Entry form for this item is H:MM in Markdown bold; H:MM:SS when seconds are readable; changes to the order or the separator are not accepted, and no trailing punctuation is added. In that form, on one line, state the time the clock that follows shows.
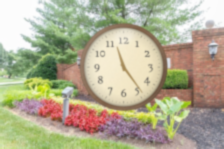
**11:24**
